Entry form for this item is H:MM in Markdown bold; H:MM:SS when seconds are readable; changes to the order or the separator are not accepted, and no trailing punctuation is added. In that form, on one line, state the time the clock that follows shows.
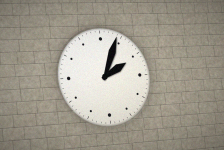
**2:04**
